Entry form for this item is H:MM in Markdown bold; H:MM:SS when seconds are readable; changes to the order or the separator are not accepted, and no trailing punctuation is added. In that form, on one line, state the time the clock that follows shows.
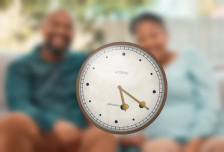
**5:20**
